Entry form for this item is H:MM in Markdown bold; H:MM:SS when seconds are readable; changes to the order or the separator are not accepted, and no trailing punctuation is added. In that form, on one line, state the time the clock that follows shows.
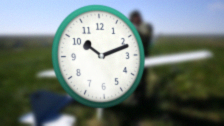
**10:12**
